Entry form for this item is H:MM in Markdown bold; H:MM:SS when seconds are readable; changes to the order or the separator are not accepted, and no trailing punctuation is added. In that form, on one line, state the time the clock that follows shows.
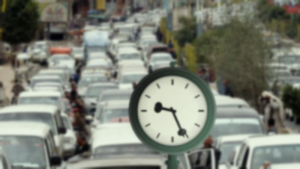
**9:26**
